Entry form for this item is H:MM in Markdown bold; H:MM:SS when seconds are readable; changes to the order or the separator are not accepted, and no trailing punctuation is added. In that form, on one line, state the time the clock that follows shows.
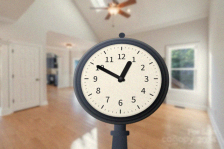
**12:50**
